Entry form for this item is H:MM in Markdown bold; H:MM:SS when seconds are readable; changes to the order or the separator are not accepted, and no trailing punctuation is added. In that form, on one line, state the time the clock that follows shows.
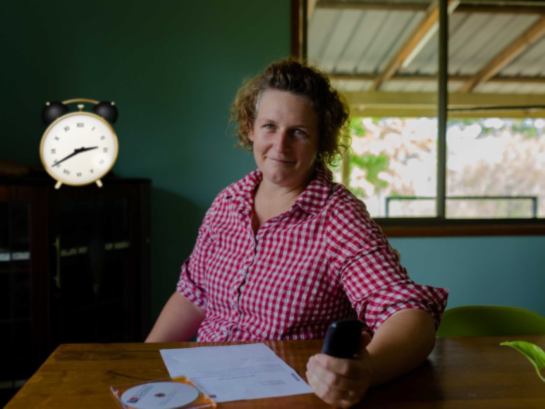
**2:40**
